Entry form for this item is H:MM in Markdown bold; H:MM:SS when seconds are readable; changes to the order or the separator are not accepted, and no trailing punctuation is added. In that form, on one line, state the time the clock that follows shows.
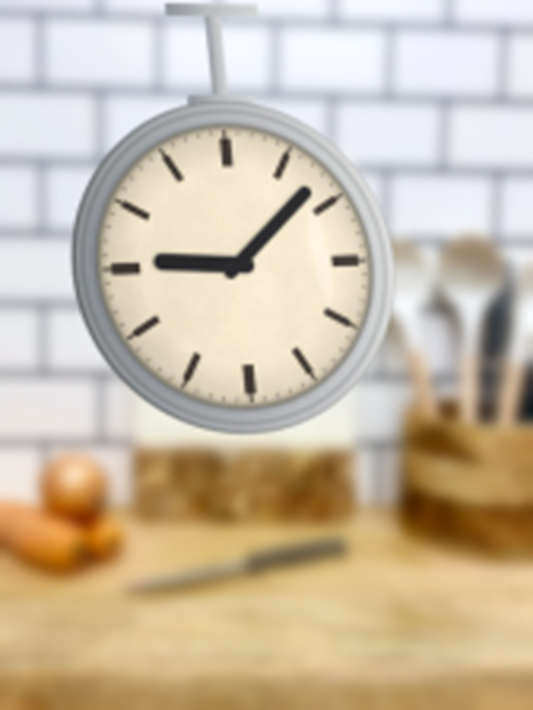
**9:08**
